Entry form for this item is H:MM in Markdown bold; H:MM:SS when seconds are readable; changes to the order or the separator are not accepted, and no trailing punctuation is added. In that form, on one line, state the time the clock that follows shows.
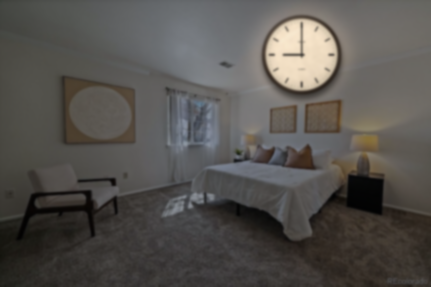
**9:00**
